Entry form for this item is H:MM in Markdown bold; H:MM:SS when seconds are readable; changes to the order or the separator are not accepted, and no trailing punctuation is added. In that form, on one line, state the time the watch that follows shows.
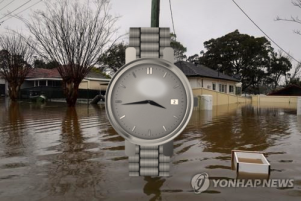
**3:44**
